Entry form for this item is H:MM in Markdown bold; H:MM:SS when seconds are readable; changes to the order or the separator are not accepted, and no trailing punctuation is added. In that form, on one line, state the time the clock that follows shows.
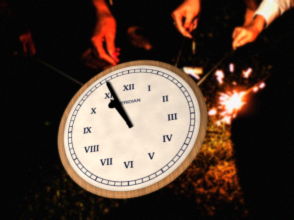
**10:56**
